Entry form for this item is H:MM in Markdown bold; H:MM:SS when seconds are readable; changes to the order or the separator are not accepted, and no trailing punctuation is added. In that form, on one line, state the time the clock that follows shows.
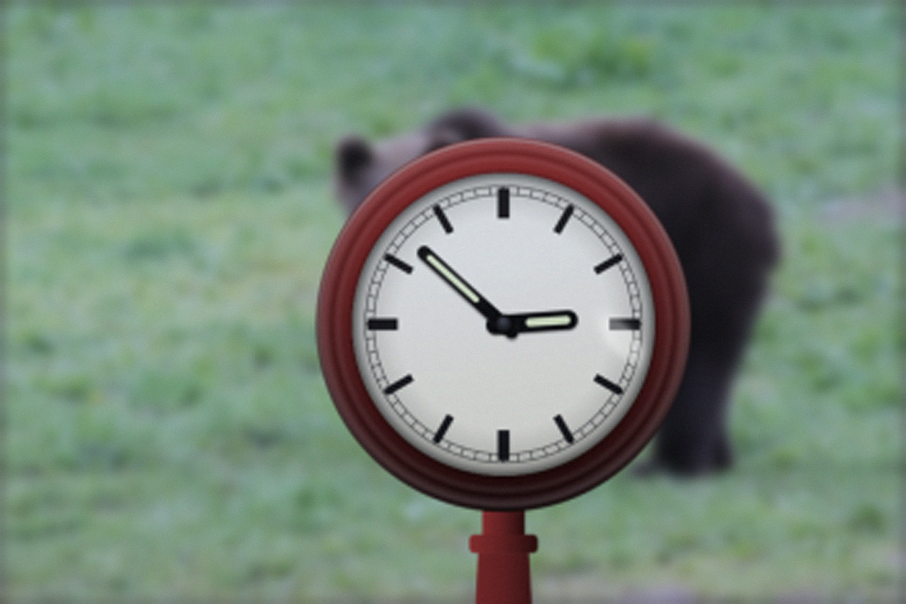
**2:52**
